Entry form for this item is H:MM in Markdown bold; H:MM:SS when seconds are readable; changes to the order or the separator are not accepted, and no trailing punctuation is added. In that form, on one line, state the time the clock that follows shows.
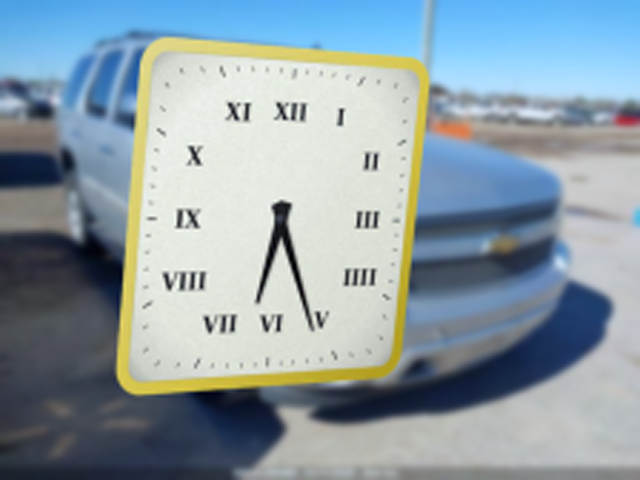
**6:26**
